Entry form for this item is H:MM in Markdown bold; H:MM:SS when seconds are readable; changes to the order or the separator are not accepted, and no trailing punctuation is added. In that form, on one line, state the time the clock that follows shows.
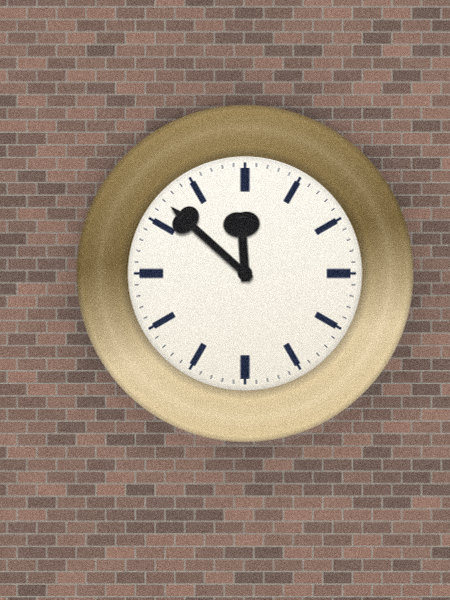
**11:52**
